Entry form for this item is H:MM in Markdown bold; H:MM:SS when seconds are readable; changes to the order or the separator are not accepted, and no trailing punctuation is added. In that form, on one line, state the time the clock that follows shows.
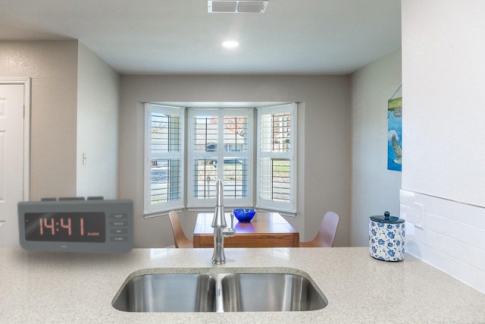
**14:41**
